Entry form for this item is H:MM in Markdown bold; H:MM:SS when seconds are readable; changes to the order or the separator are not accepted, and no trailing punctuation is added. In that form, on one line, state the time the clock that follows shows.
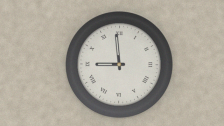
**8:59**
